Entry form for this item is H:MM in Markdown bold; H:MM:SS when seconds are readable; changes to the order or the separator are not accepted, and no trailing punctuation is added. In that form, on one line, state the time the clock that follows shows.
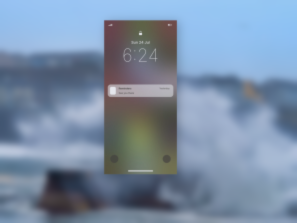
**6:24**
